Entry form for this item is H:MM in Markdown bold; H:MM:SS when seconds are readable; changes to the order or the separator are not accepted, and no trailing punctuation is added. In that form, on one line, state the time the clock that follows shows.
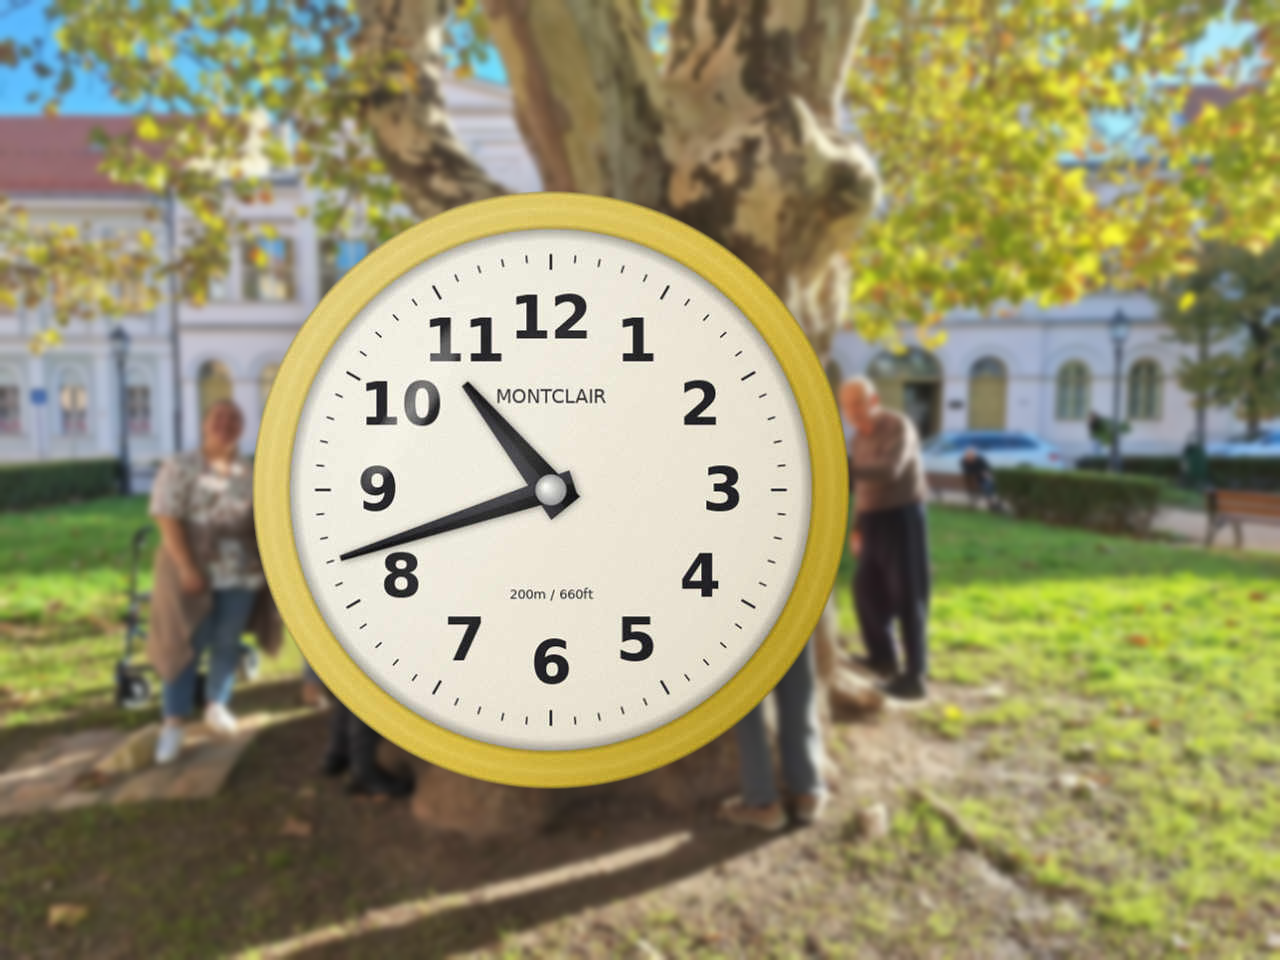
**10:42**
